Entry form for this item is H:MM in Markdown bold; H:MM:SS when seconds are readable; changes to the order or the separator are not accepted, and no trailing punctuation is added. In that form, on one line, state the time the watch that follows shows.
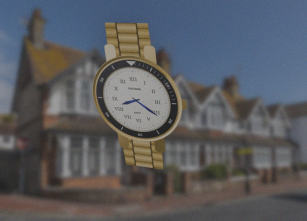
**8:21**
